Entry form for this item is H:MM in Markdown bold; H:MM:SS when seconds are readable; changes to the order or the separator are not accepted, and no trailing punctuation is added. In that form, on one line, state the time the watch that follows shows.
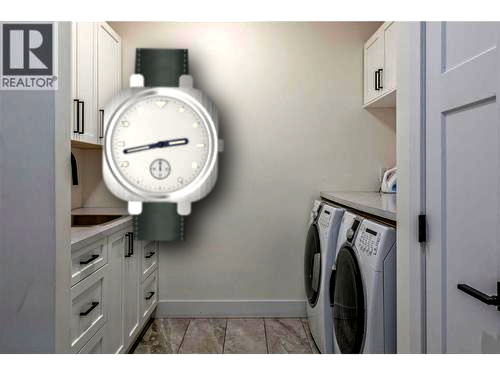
**2:43**
